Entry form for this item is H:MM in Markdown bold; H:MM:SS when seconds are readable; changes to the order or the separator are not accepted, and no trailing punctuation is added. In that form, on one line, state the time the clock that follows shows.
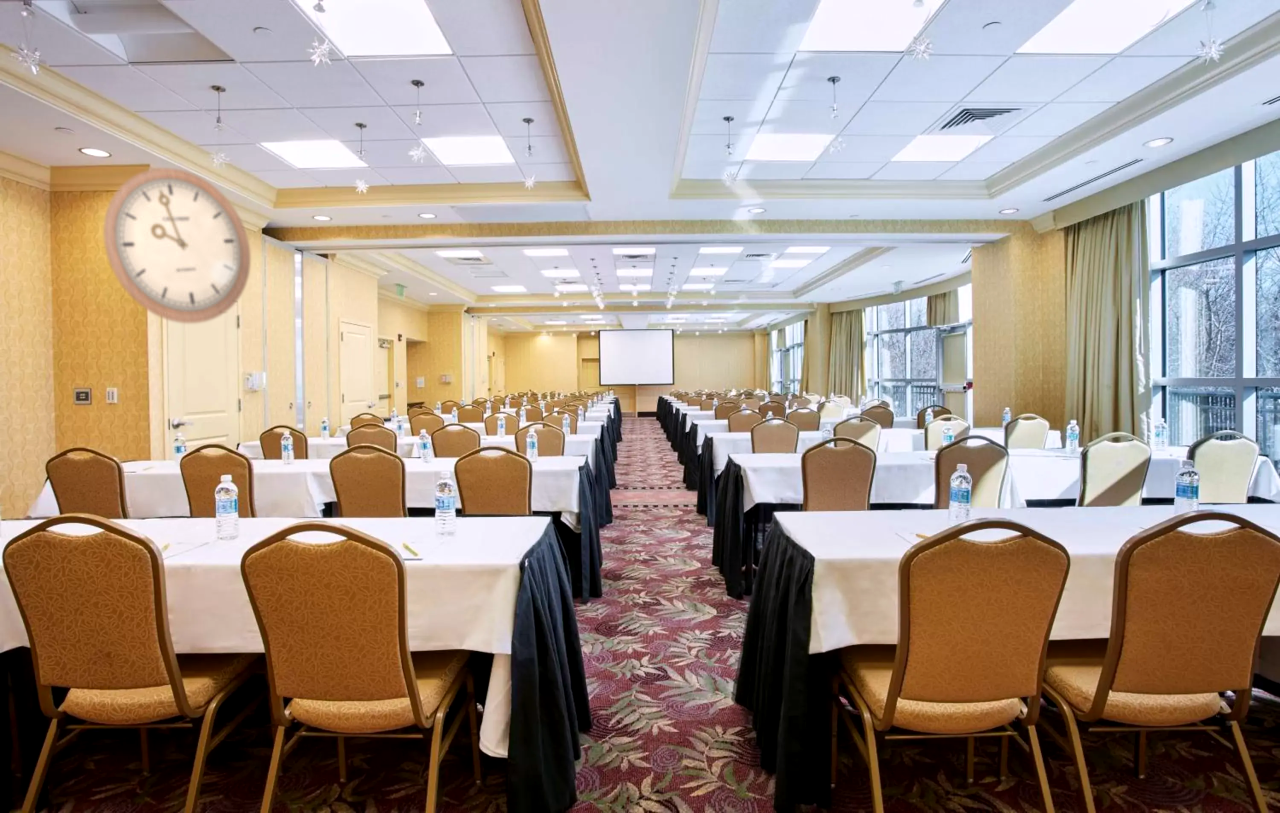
**9:58**
